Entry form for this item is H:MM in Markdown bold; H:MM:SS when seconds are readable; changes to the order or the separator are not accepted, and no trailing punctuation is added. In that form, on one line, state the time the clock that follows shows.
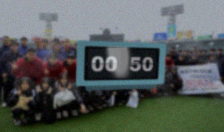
**0:50**
